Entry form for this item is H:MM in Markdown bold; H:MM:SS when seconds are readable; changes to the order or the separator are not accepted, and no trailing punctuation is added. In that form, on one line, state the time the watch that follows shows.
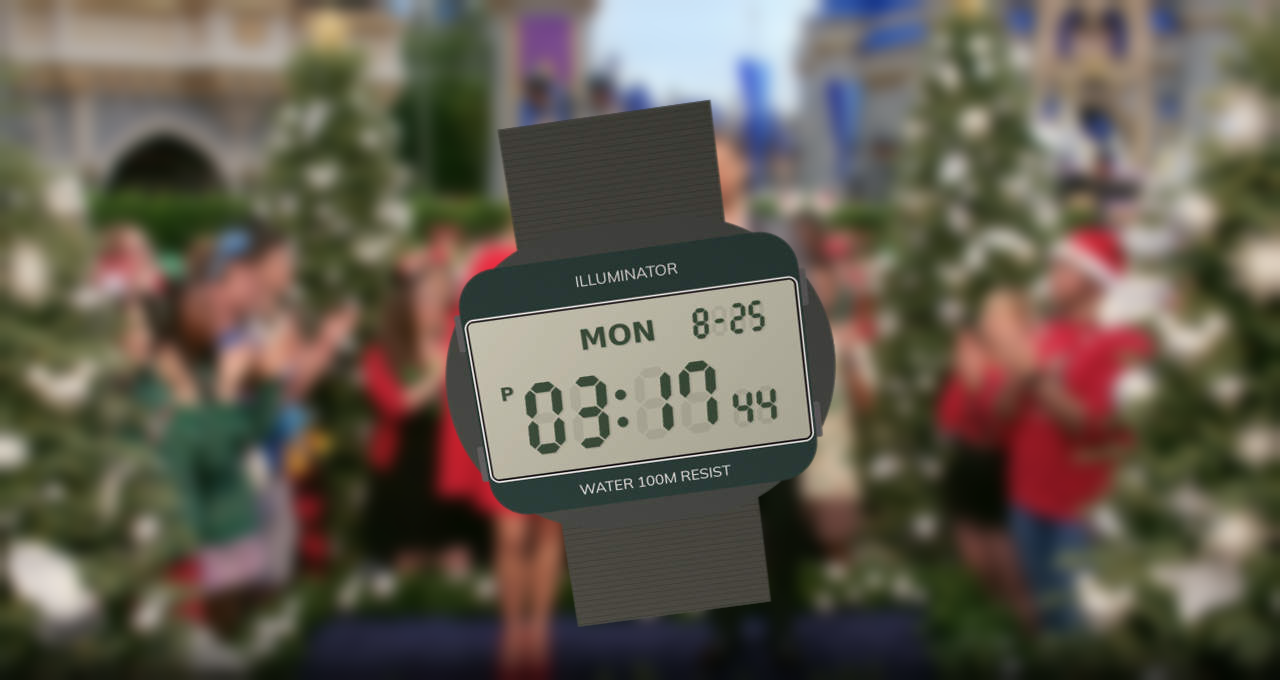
**3:17:44**
